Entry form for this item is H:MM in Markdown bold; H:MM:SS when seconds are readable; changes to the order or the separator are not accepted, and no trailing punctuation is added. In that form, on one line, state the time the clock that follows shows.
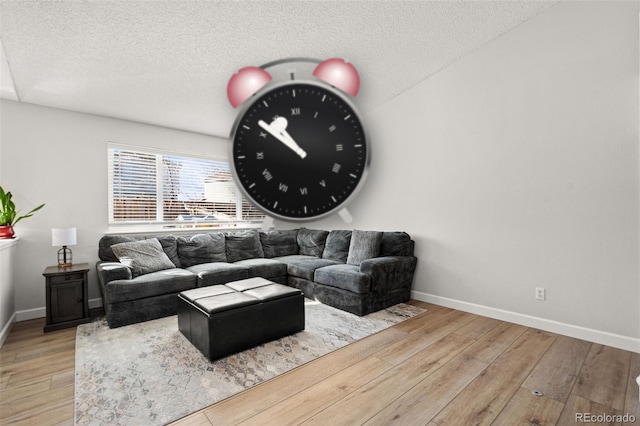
**10:52**
